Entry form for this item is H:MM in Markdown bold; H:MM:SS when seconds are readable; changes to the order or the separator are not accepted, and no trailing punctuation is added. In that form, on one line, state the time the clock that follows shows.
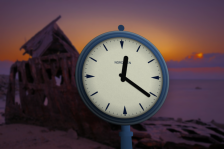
**12:21**
